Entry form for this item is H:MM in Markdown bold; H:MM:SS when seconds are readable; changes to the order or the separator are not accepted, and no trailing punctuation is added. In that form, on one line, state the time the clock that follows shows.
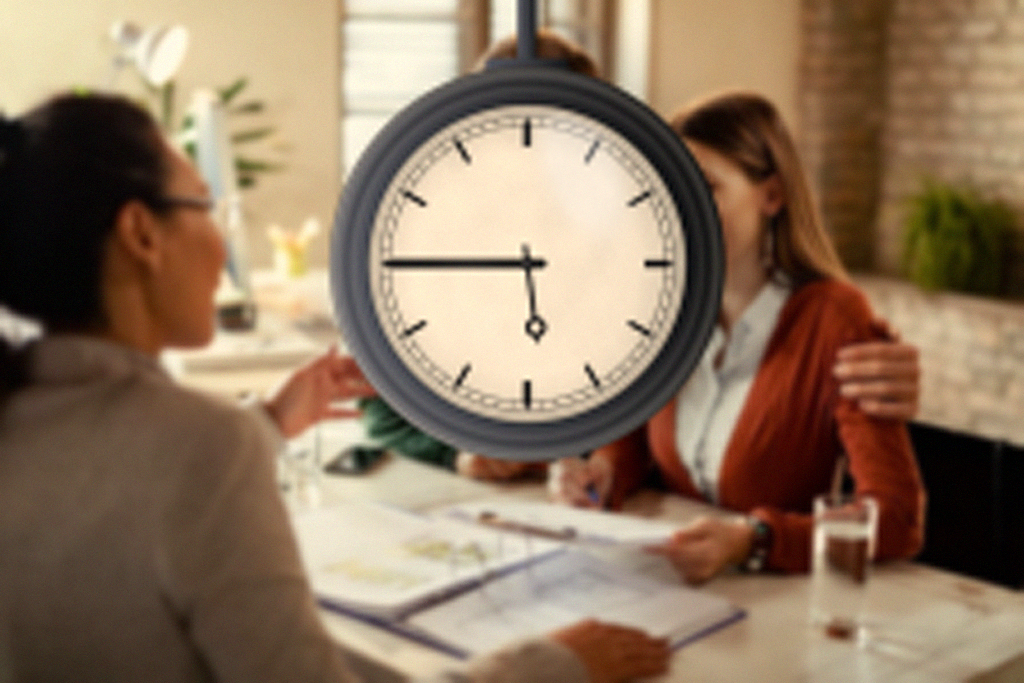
**5:45**
